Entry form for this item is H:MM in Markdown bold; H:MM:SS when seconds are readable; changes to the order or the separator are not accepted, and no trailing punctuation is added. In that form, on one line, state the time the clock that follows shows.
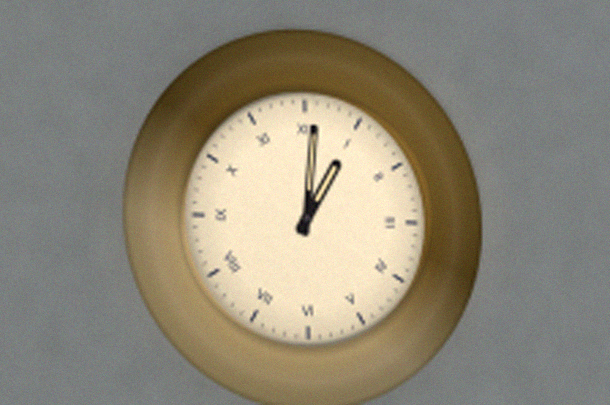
**1:01**
